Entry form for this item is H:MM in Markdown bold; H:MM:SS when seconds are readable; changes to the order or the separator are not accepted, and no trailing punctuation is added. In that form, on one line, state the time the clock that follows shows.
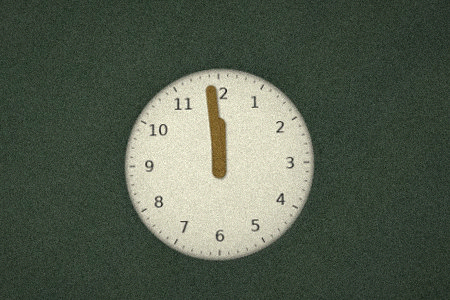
**11:59**
